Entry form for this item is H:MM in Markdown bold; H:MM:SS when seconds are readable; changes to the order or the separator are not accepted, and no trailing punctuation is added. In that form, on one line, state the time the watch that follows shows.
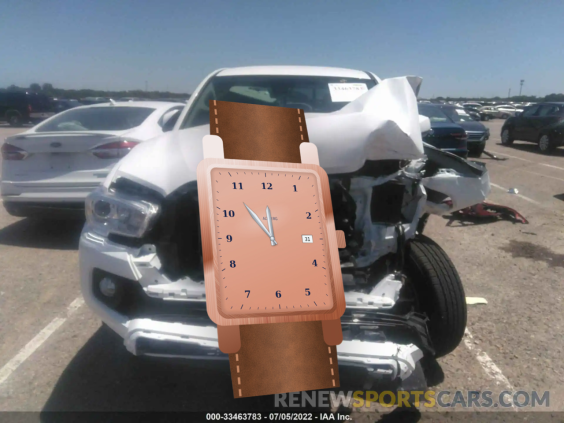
**11:54**
